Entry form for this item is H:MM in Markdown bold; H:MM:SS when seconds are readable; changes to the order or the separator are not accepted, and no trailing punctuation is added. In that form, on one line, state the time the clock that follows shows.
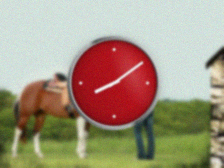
**8:09**
